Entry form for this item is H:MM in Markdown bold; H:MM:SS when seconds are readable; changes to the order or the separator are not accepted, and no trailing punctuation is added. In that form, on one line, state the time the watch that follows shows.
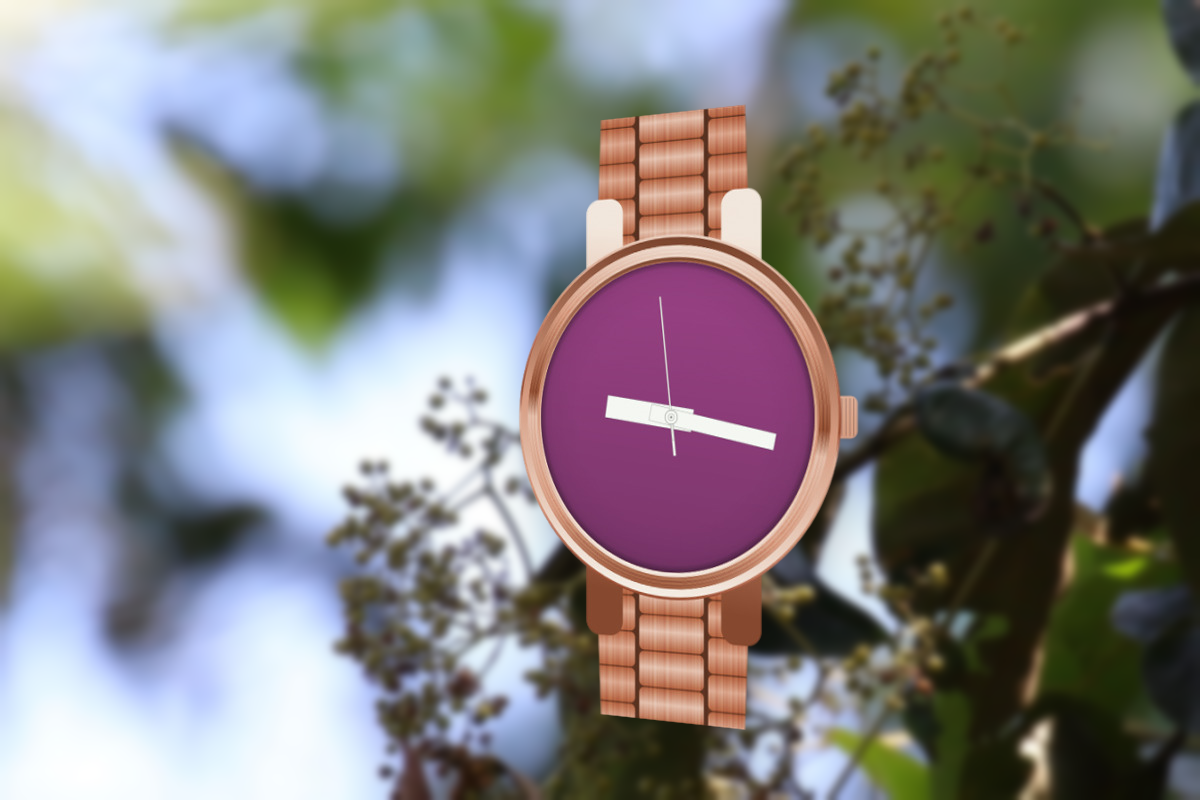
**9:16:59**
